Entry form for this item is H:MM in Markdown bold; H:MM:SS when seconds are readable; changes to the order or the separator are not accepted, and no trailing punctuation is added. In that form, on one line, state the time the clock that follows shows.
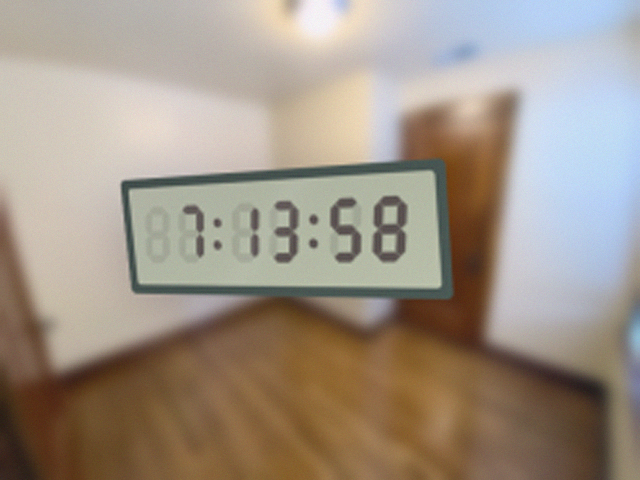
**7:13:58**
